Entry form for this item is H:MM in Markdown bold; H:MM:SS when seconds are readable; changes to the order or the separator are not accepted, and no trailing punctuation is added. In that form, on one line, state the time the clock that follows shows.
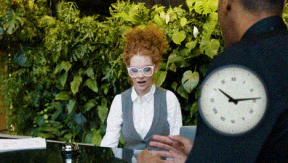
**10:14**
